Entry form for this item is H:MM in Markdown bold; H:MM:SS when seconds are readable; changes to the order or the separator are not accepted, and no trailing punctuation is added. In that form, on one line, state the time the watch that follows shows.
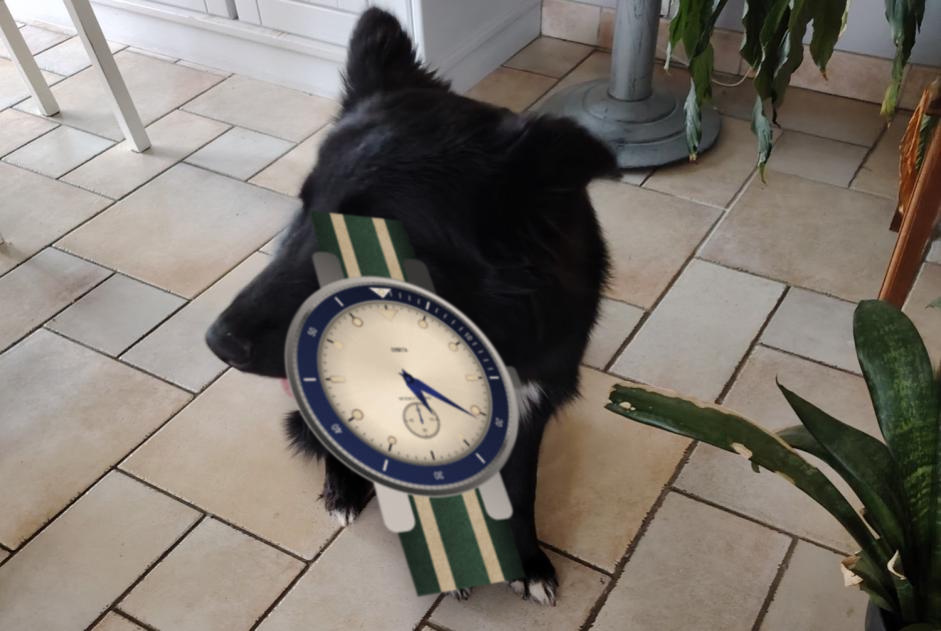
**5:21**
